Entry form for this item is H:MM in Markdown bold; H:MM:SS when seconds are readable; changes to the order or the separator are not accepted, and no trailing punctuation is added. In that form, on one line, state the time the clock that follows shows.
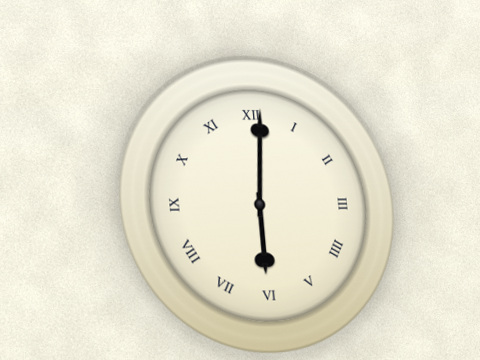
**6:01**
